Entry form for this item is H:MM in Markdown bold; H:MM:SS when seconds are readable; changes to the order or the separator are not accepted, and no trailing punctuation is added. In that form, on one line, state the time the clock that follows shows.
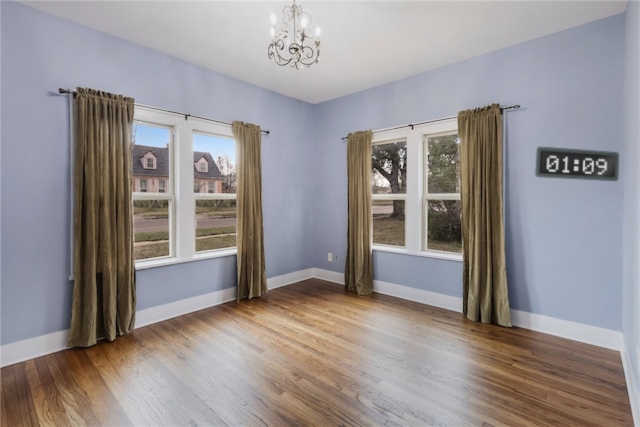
**1:09**
